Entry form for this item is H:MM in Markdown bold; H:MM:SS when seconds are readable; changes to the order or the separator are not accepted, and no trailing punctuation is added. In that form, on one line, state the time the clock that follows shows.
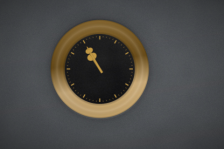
**10:55**
